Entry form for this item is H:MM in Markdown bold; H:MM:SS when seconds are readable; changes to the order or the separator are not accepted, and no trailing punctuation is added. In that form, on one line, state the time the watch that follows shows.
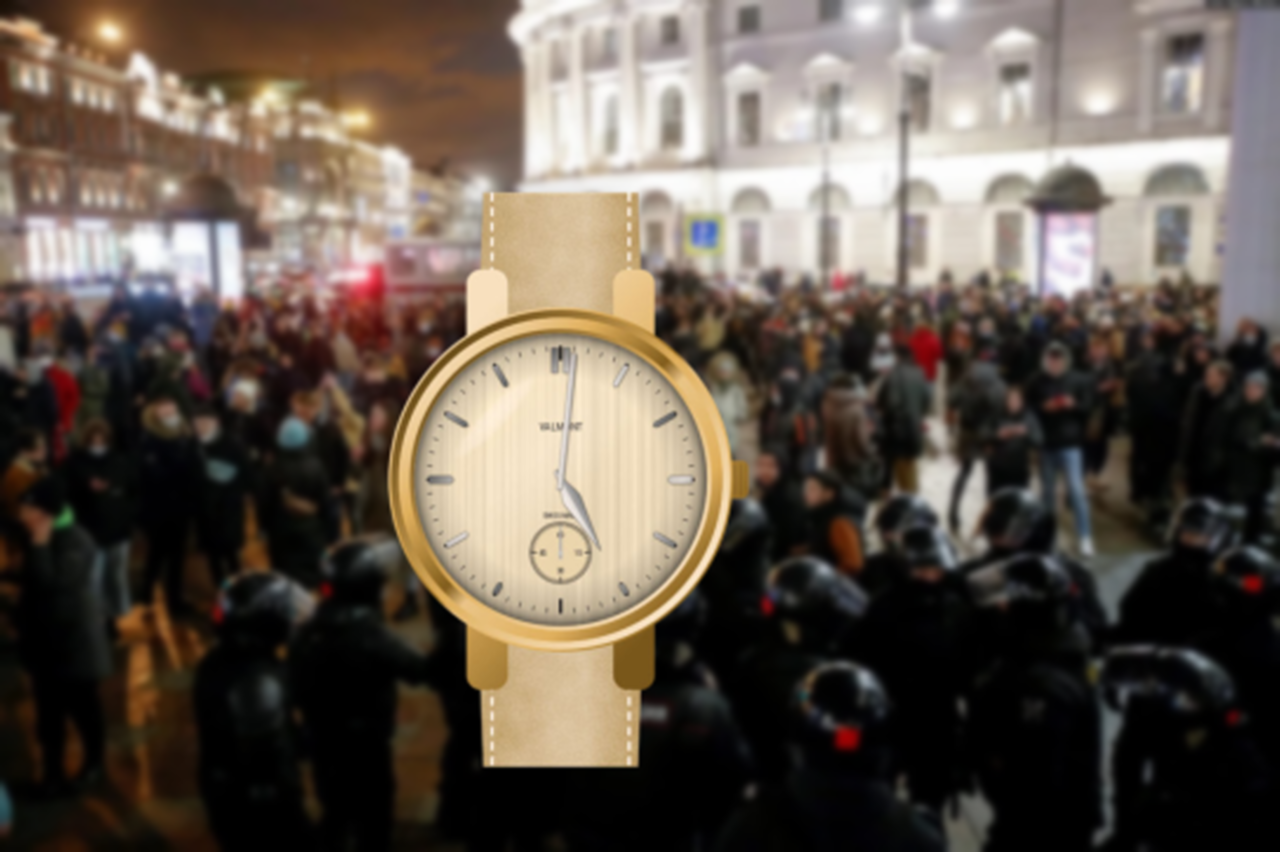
**5:01**
